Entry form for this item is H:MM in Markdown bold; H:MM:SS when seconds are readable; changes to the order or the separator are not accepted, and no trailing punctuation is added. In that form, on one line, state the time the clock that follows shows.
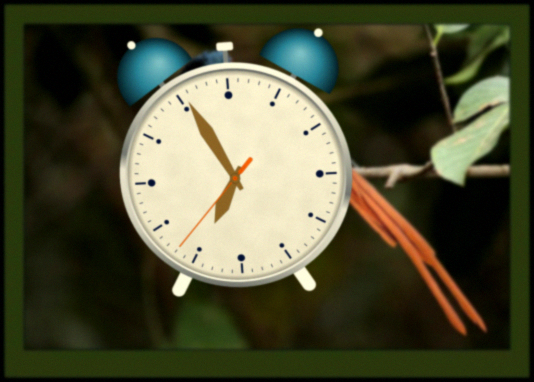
**6:55:37**
